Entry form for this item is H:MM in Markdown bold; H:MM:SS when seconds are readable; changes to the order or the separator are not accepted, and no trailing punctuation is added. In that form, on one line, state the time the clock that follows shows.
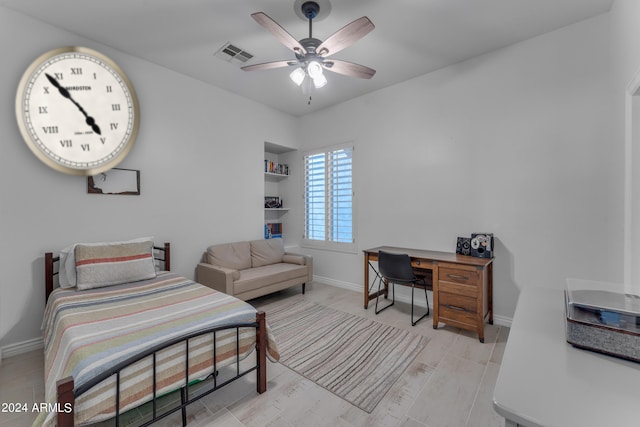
**4:53**
